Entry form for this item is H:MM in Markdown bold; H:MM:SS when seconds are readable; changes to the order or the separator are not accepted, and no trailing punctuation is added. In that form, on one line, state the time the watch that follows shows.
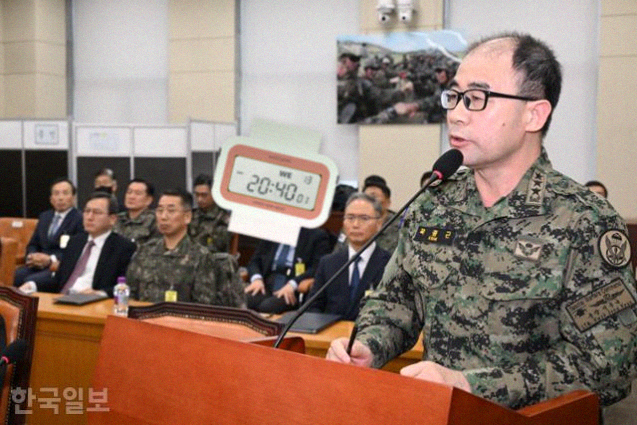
**20:40**
